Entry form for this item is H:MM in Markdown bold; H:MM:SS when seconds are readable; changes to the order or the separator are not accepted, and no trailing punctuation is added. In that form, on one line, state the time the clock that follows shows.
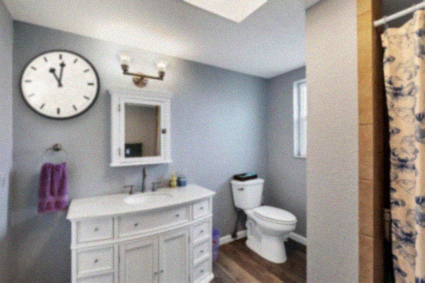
**11:01**
